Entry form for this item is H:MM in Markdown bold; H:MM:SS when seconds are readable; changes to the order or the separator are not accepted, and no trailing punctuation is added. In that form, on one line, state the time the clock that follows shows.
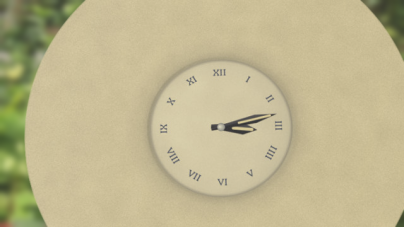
**3:13**
